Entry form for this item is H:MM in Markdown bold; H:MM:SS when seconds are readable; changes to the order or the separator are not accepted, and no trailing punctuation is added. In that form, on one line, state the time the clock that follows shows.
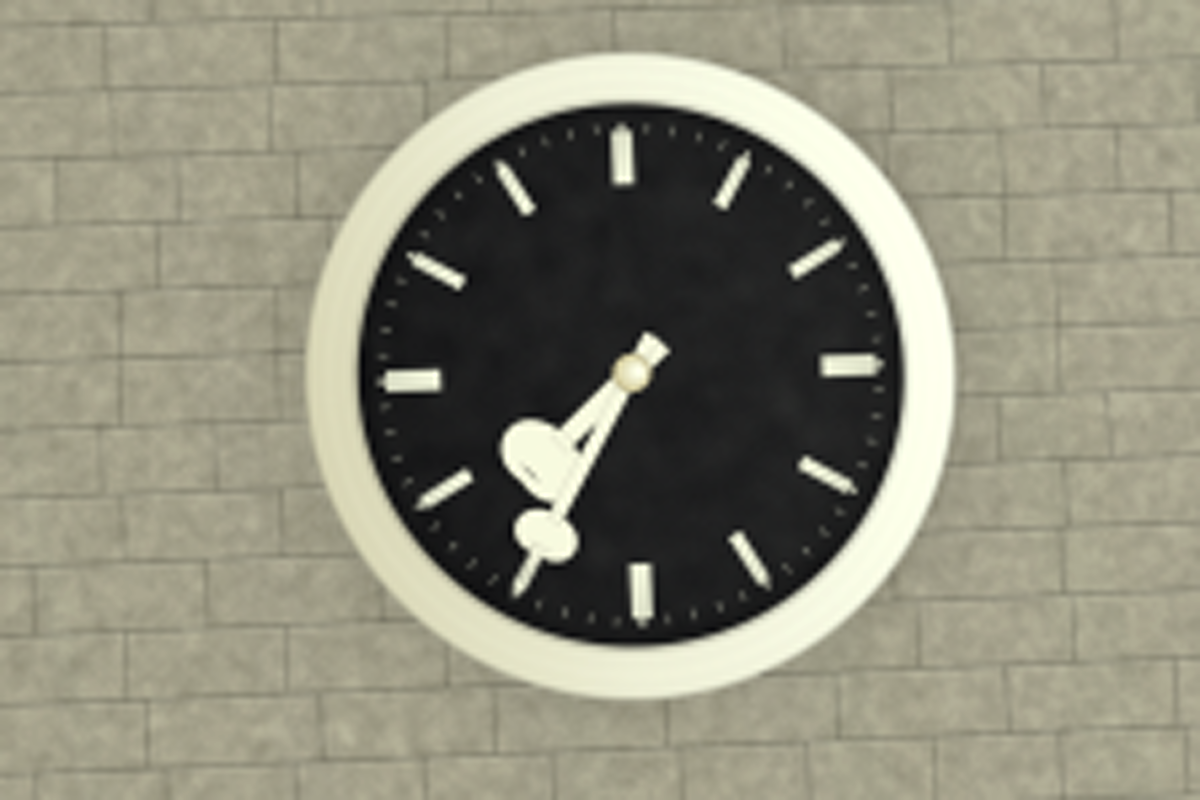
**7:35**
